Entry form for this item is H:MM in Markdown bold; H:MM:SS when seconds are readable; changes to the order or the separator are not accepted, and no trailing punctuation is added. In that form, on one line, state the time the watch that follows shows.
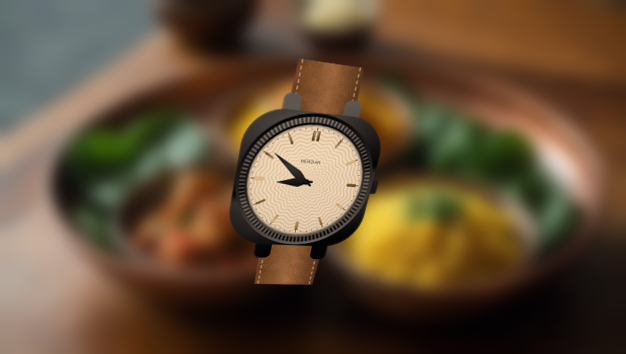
**8:51**
